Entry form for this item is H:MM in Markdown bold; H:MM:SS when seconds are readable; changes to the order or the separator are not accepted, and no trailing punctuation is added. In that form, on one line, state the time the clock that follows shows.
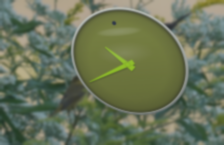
**10:42**
